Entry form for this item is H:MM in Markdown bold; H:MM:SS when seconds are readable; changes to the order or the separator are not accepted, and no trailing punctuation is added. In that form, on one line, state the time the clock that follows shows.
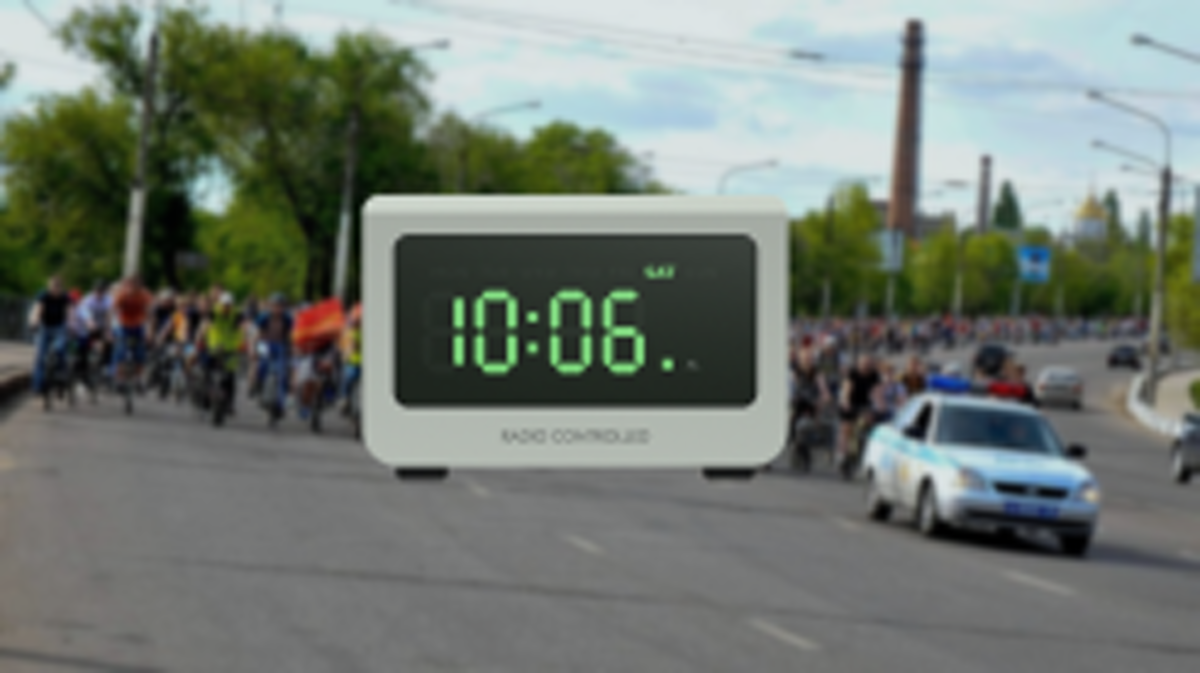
**10:06**
